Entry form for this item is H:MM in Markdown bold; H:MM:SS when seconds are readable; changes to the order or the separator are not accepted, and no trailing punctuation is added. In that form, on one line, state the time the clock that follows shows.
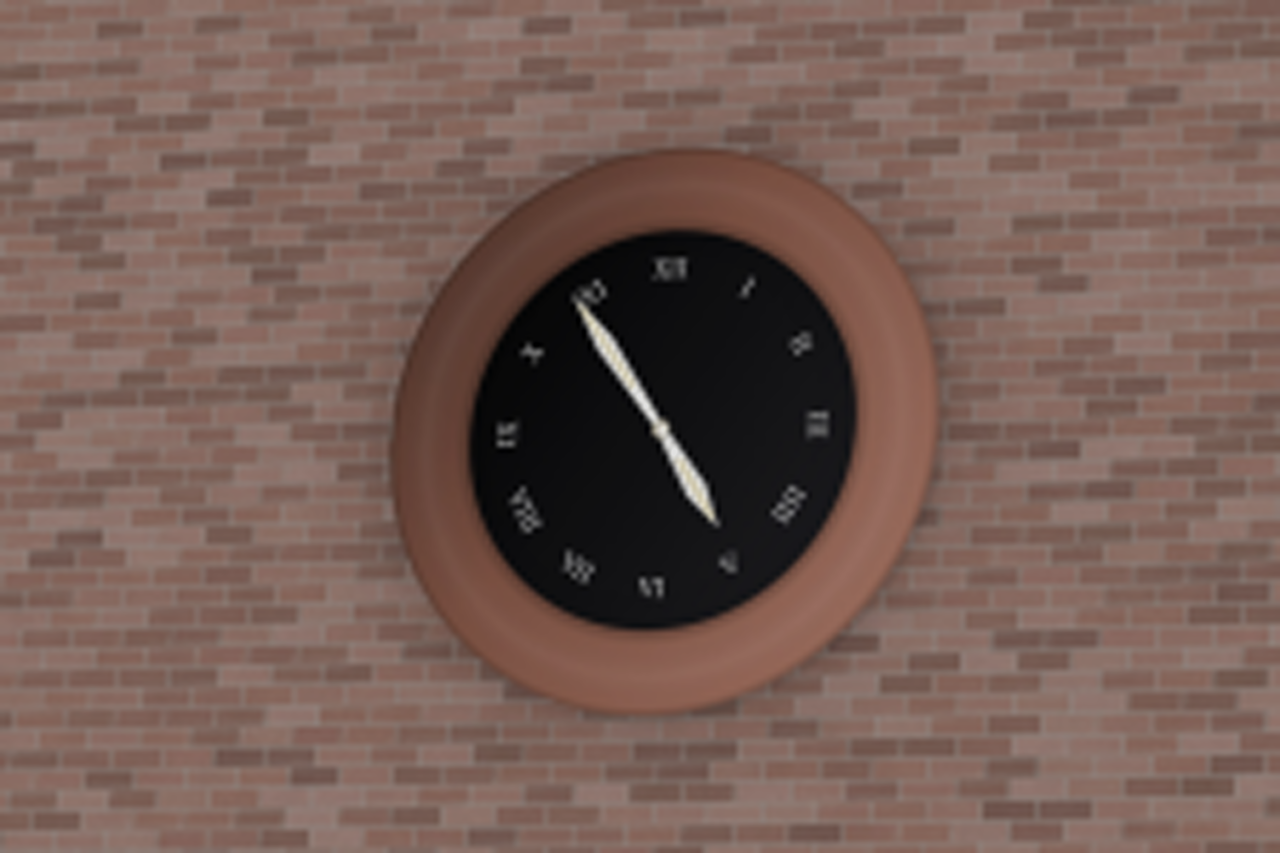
**4:54**
